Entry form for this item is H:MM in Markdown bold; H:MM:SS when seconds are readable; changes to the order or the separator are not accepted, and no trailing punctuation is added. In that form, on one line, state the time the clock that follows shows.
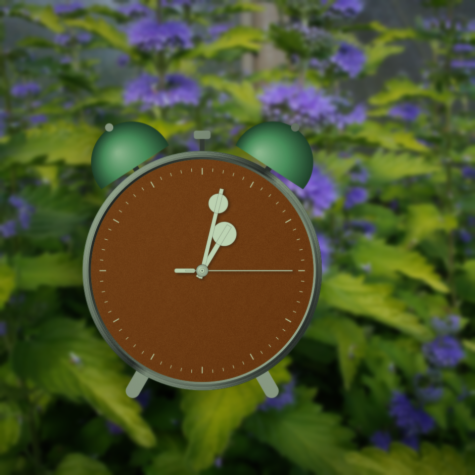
**1:02:15**
